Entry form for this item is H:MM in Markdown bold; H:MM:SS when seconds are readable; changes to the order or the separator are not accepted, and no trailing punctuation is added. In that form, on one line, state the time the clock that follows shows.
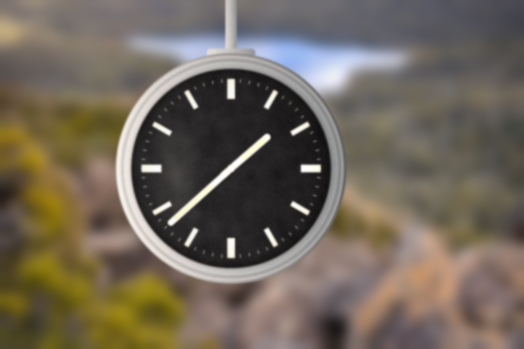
**1:38**
